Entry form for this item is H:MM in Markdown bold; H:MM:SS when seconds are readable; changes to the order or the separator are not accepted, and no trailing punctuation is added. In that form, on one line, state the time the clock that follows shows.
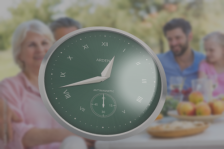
**12:42**
